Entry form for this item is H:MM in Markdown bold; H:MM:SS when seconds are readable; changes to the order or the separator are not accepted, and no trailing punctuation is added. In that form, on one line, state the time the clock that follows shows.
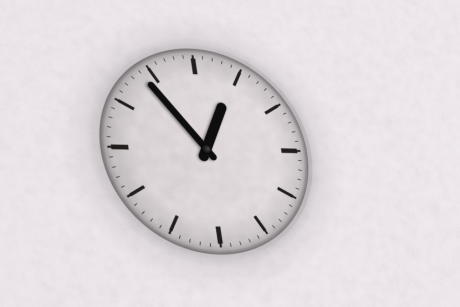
**12:54**
